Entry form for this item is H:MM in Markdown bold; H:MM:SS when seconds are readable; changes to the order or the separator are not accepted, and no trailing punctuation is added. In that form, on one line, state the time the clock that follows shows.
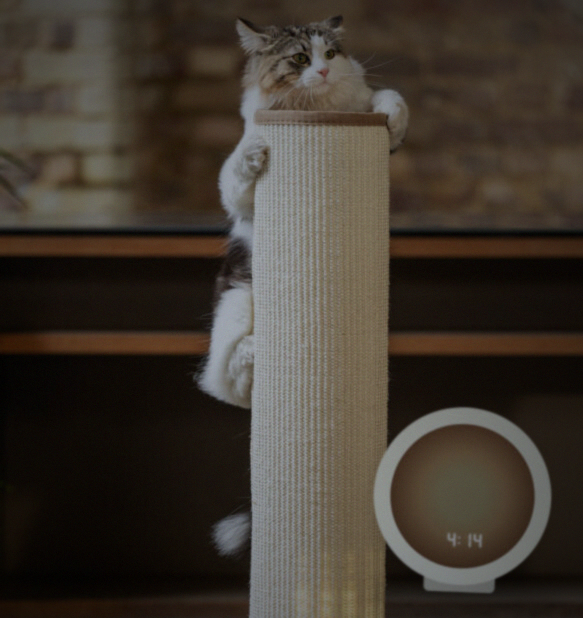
**4:14**
